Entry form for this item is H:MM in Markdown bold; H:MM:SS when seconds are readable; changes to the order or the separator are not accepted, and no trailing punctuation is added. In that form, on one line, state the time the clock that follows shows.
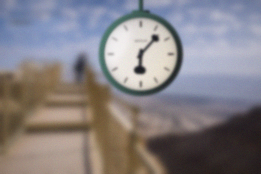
**6:07**
